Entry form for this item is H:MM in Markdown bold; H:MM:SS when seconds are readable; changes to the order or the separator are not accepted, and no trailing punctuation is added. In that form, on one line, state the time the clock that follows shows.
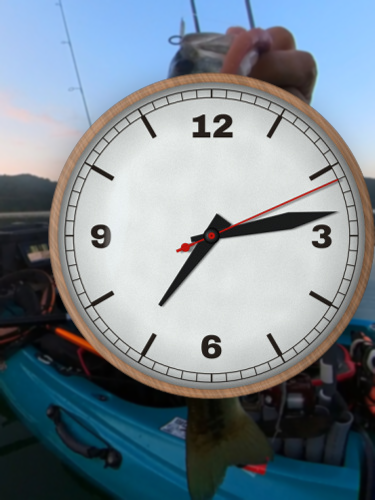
**7:13:11**
